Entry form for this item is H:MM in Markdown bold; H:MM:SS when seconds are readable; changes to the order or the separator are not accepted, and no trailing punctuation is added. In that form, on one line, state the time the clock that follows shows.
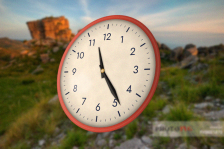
**11:24**
